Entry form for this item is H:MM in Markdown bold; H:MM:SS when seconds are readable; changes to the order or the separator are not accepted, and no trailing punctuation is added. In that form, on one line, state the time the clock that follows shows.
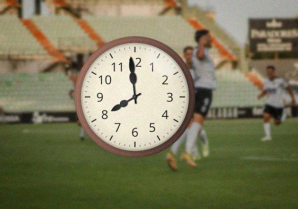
**7:59**
